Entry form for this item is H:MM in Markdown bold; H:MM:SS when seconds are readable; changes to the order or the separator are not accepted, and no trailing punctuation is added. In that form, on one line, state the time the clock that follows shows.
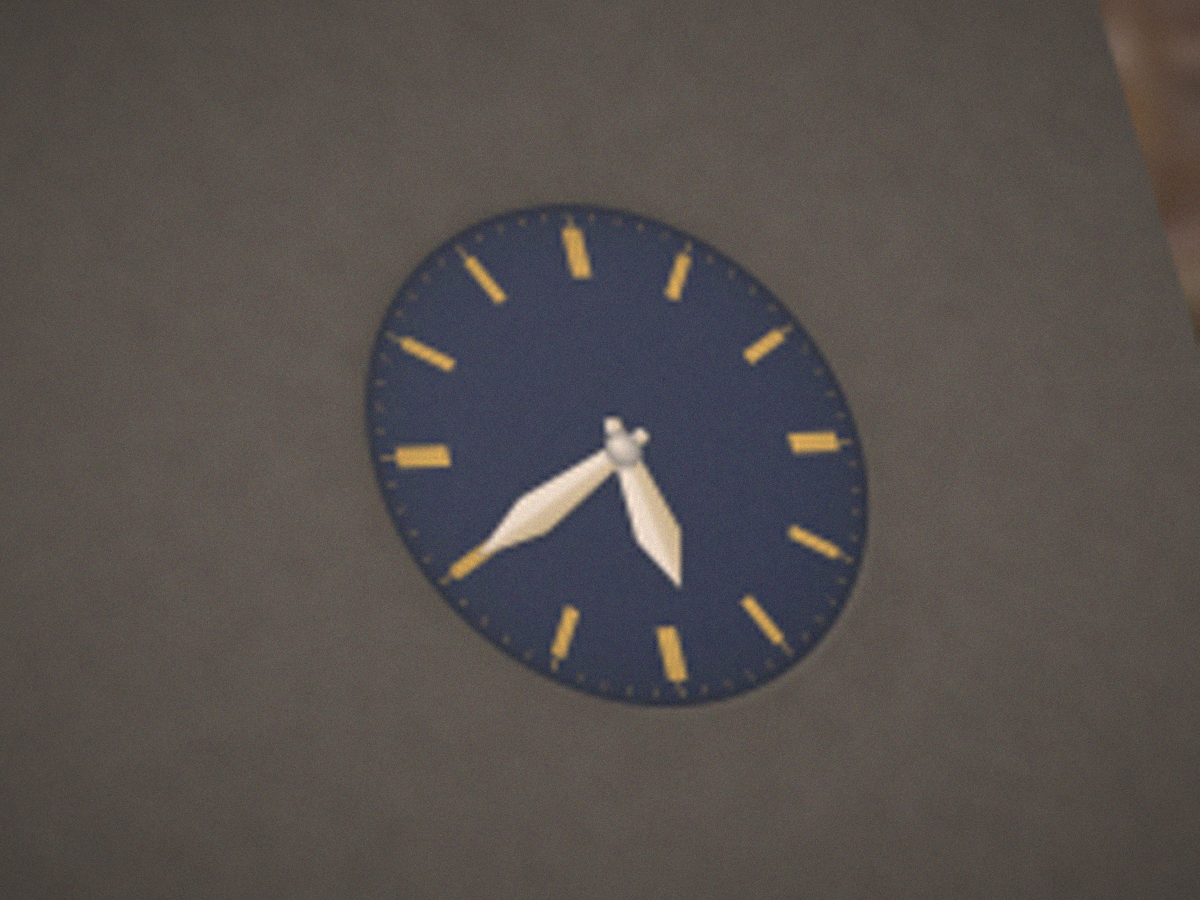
**5:40**
